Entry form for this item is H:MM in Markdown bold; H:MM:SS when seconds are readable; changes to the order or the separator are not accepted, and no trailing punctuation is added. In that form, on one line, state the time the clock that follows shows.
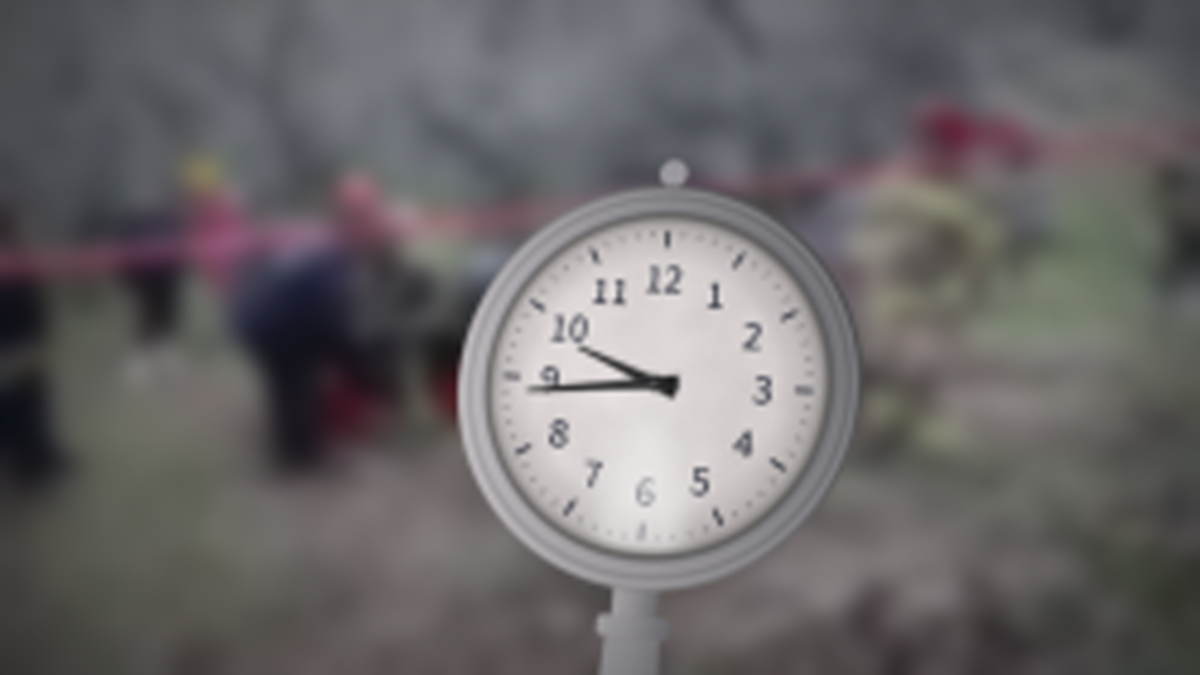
**9:44**
